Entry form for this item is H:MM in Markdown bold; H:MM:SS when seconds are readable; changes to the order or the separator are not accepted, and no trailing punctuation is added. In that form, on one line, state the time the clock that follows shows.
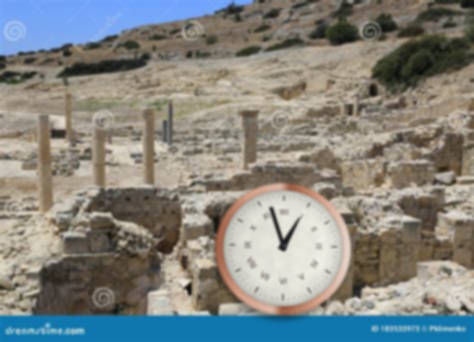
**12:57**
